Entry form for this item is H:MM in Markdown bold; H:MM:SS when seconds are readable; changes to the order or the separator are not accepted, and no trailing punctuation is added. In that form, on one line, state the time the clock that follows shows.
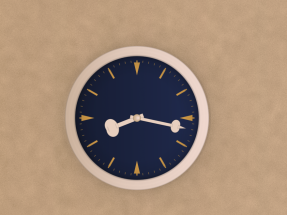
**8:17**
